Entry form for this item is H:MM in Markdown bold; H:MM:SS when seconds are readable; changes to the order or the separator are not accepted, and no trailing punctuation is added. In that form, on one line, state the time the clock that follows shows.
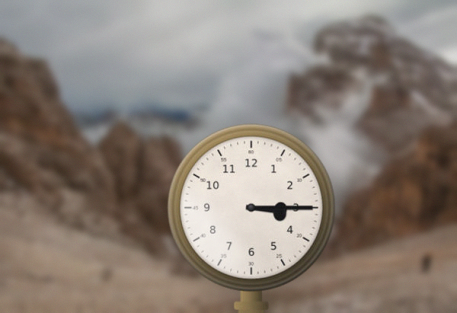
**3:15**
